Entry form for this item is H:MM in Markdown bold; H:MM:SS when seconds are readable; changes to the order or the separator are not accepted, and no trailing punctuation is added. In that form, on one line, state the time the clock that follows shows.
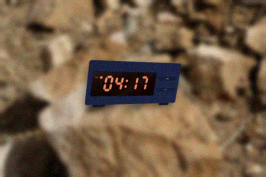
**4:17**
